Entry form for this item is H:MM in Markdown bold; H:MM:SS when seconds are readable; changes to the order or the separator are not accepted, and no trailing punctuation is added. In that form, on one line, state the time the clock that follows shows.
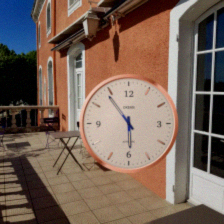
**5:54**
